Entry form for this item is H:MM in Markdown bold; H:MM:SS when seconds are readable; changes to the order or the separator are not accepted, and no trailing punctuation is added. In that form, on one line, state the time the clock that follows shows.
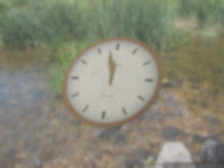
**11:58**
